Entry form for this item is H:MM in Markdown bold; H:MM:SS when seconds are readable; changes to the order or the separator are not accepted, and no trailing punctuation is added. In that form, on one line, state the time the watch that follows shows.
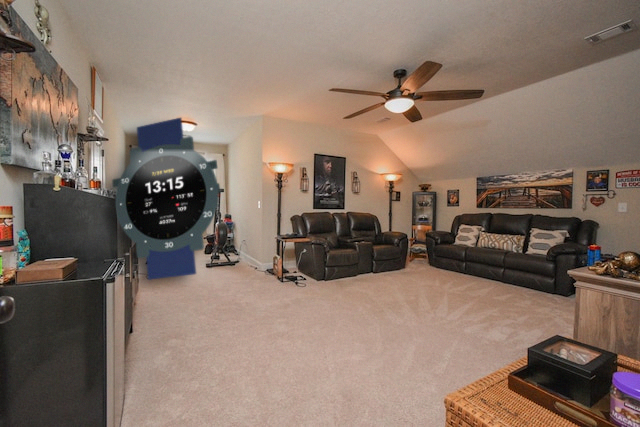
**13:15**
